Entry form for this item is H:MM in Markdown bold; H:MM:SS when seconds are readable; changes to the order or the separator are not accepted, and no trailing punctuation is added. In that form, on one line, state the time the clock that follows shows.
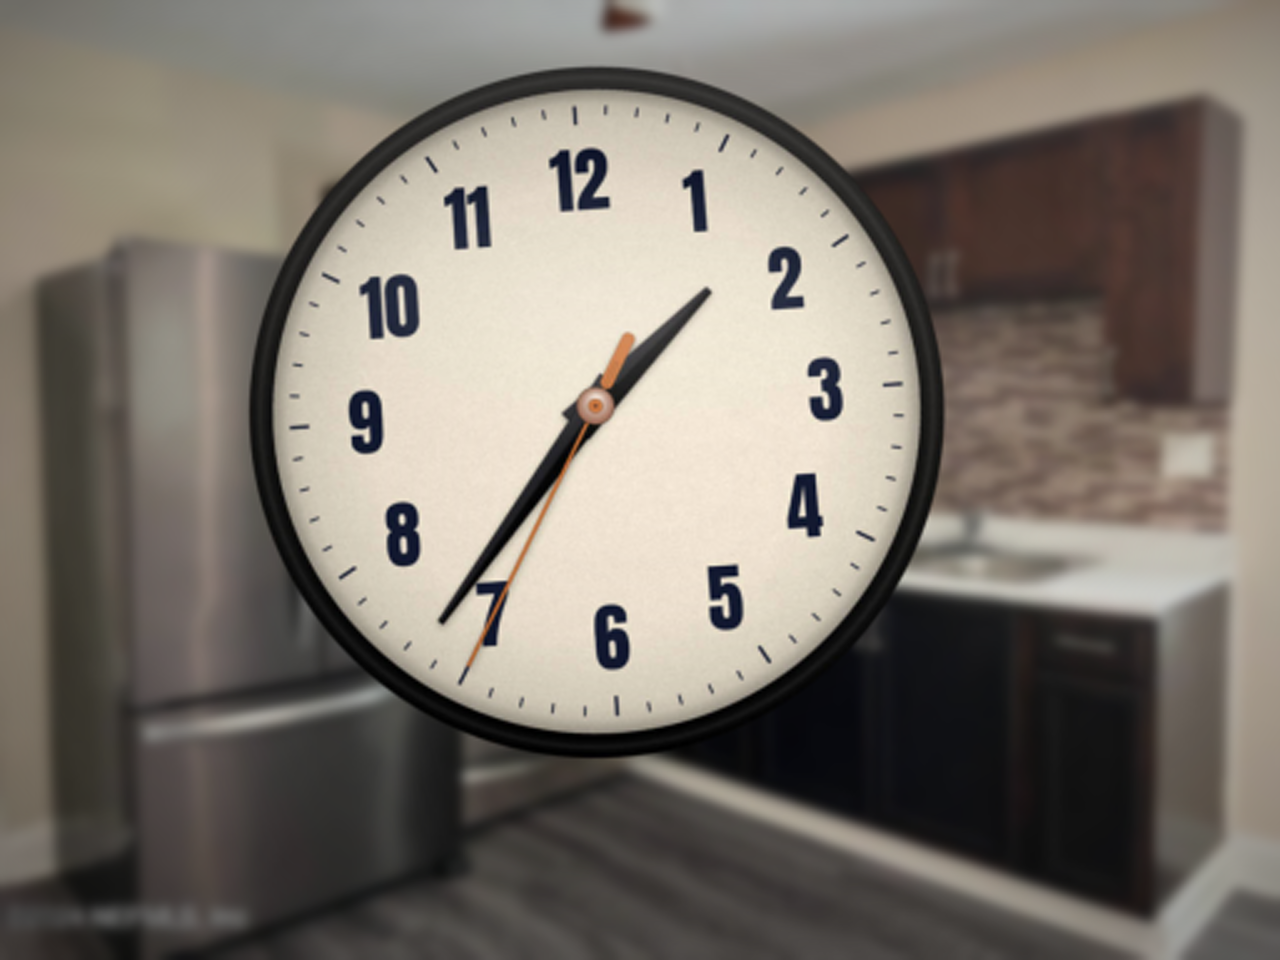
**1:36:35**
